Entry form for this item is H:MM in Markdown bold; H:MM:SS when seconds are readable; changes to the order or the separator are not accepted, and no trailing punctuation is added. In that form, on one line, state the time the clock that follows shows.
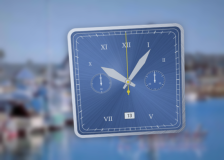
**10:06**
